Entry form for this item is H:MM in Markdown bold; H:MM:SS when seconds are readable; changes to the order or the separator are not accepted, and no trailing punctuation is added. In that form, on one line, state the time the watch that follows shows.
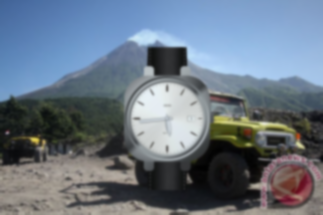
**5:44**
